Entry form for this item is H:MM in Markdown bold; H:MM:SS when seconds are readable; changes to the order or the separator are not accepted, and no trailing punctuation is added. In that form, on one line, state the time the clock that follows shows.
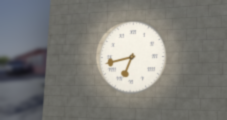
**6:43**
